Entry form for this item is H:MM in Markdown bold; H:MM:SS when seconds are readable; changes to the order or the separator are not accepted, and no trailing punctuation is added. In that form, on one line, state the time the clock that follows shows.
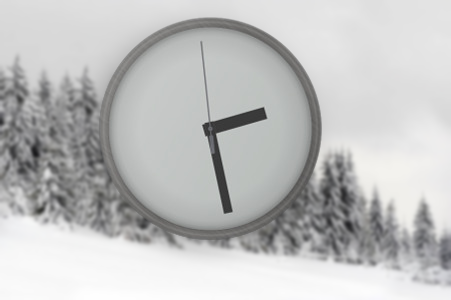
**2:27:59**
